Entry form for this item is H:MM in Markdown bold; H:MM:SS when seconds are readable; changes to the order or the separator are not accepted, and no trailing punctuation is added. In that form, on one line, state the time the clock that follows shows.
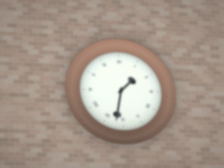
**1:32**
